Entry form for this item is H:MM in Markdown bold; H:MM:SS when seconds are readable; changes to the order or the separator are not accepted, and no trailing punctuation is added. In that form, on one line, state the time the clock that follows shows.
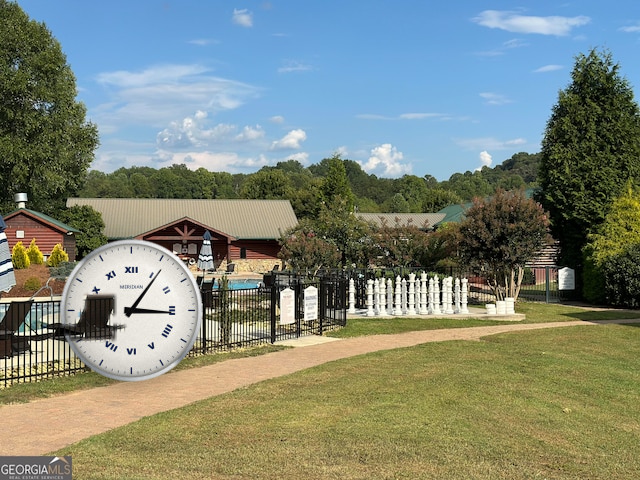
**3:06**
